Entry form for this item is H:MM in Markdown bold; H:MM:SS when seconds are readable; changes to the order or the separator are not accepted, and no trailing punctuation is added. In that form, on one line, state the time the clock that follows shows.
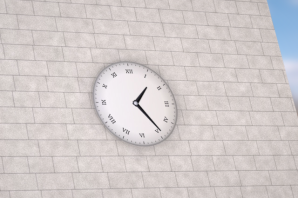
**1:24**
